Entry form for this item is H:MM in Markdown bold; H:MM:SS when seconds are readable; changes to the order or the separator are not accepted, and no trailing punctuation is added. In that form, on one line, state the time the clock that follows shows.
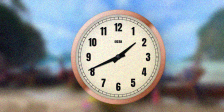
**1:41**
